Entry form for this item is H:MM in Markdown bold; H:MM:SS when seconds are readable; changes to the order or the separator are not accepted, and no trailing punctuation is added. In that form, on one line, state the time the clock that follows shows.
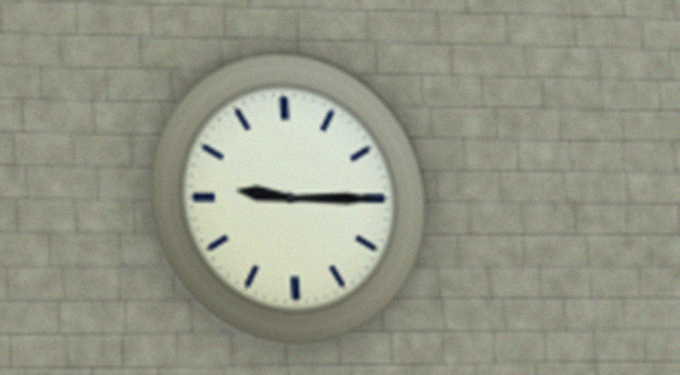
**9:15**
